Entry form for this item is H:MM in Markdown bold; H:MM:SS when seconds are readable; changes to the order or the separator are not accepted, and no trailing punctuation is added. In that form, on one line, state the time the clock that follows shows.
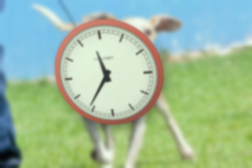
**11:36**
